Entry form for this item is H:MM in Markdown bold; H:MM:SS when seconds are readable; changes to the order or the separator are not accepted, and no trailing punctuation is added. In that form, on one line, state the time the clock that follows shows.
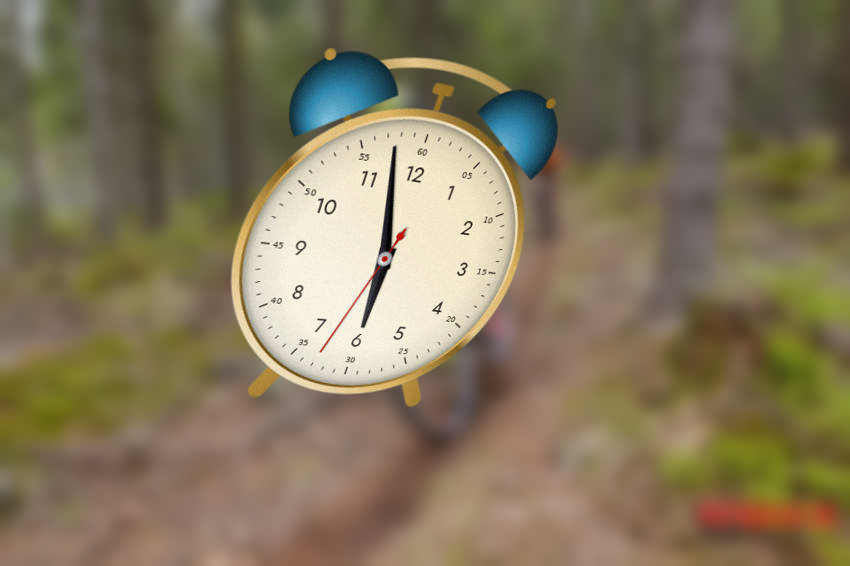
**5:57:33**
